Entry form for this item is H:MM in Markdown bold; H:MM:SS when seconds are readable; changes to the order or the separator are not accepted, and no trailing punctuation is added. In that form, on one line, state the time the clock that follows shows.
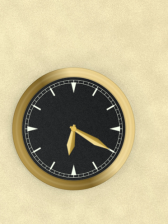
**6:20**
